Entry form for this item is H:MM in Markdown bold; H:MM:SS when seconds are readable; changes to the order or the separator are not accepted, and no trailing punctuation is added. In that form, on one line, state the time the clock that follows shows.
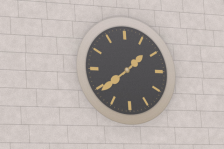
**1:39**
